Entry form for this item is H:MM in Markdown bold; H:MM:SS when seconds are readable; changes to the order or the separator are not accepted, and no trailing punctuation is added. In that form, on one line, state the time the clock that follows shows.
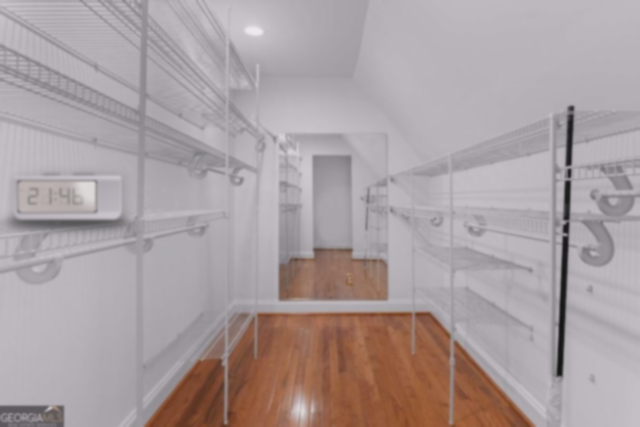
**21:46**
